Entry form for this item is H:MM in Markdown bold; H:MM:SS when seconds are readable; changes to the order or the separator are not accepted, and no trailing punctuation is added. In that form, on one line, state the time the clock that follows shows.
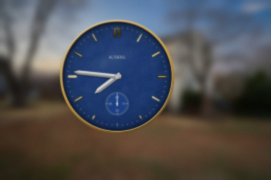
**7:46**
